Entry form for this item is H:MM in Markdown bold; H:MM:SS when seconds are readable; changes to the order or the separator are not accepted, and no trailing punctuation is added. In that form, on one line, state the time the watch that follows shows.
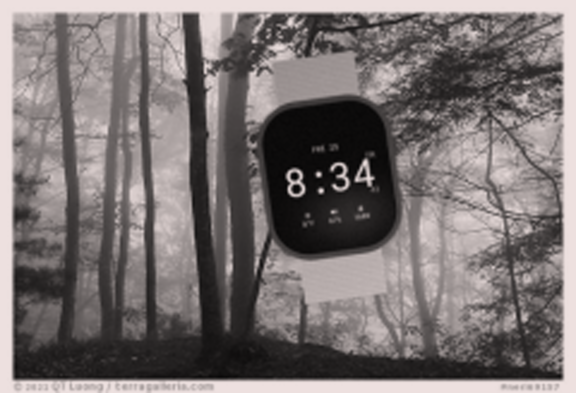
**8:34**
